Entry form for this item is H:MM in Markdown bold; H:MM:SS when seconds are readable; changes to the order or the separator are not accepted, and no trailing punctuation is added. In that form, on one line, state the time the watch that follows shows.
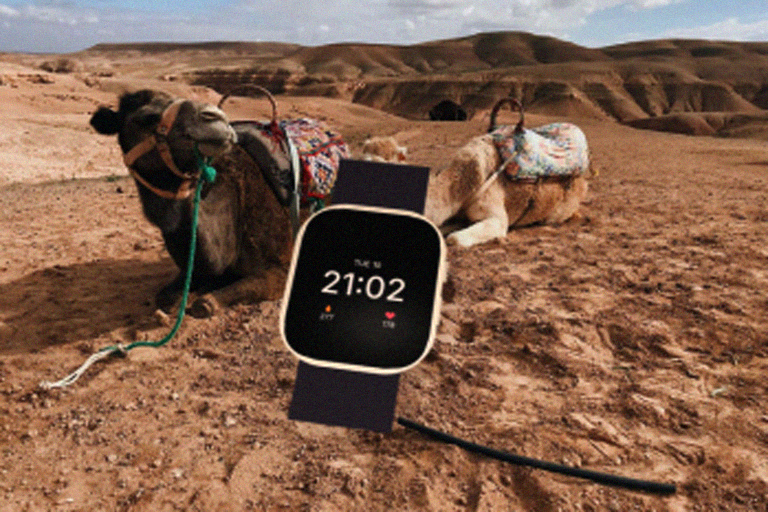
**21:02**
